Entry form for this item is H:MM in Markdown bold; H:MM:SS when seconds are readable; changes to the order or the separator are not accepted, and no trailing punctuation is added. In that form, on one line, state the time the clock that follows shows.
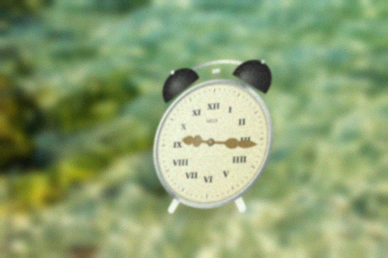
**9:16**
